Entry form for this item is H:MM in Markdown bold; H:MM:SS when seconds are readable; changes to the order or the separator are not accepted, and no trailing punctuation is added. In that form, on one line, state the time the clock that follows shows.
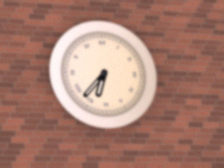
**6:37**
